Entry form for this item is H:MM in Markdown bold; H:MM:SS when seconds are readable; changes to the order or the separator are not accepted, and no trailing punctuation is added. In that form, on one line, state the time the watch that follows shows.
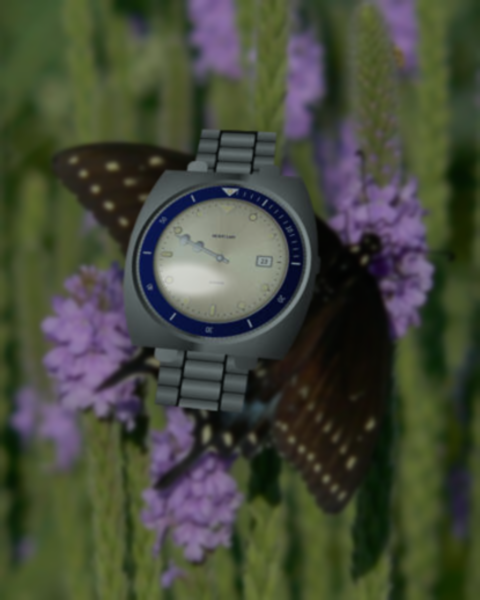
**9:49**
